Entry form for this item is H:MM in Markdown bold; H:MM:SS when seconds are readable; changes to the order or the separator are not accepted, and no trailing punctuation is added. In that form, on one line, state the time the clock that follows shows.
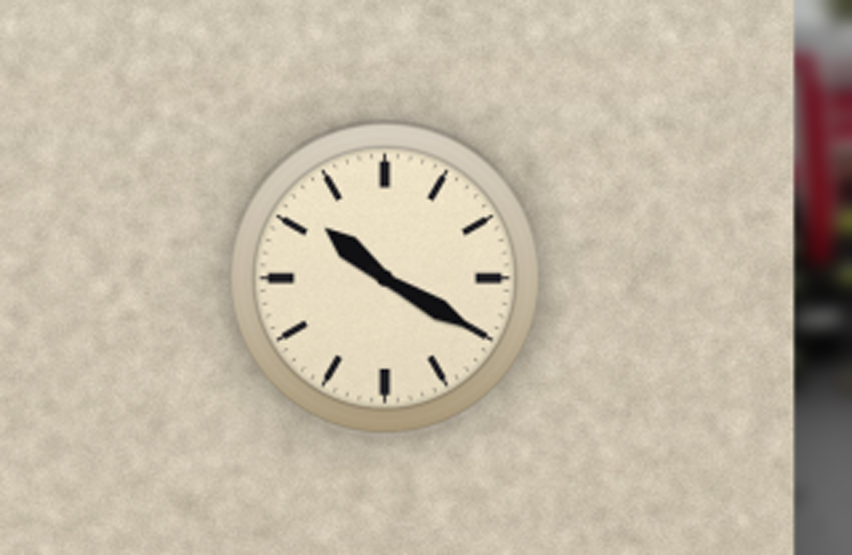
**10:20**
